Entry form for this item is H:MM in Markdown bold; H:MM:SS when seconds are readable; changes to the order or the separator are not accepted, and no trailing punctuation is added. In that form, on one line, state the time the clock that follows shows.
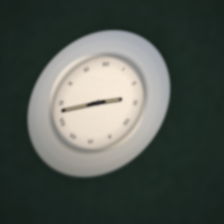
**2:43**
